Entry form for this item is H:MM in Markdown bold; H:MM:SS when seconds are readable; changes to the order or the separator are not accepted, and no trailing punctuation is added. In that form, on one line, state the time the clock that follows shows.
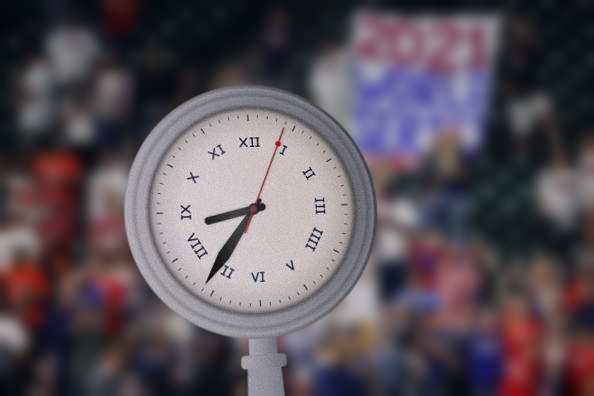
**8:36:04**
